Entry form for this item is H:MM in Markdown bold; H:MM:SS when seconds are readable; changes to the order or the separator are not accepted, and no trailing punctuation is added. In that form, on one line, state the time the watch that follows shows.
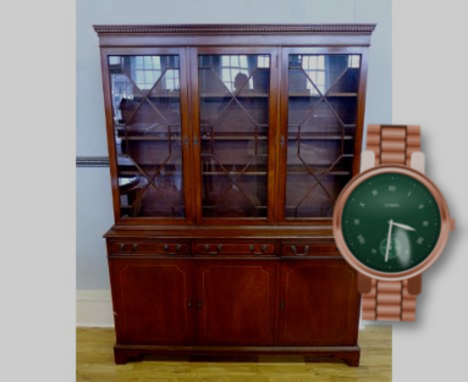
**3:31**
